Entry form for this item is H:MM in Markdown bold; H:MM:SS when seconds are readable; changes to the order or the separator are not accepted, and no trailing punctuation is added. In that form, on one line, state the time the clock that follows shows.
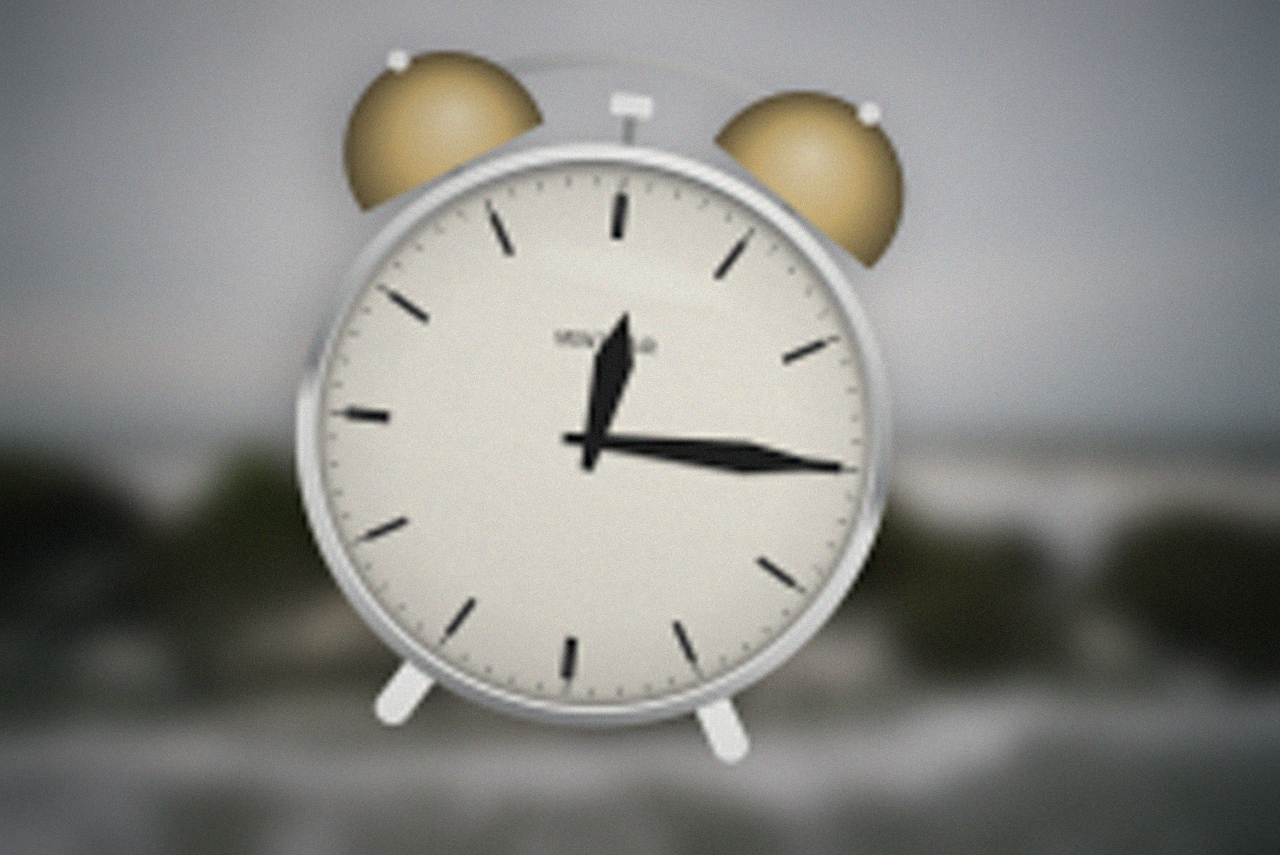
**12:15**
